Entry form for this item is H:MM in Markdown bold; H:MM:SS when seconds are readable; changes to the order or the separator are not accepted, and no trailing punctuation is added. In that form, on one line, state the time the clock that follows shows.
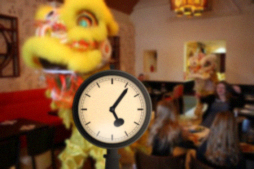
**5:06**
